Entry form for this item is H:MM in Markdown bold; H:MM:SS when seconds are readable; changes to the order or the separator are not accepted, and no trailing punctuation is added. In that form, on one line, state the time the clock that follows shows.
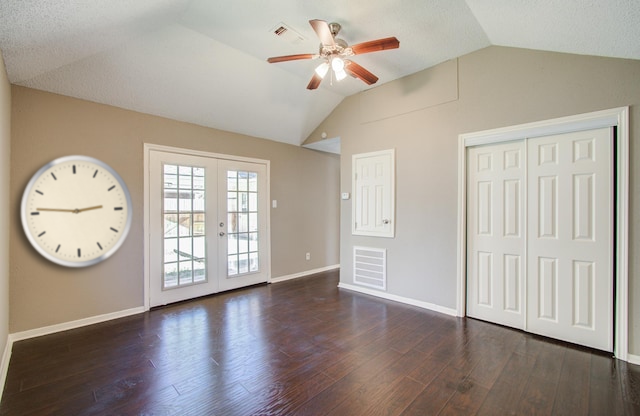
**2:46**
